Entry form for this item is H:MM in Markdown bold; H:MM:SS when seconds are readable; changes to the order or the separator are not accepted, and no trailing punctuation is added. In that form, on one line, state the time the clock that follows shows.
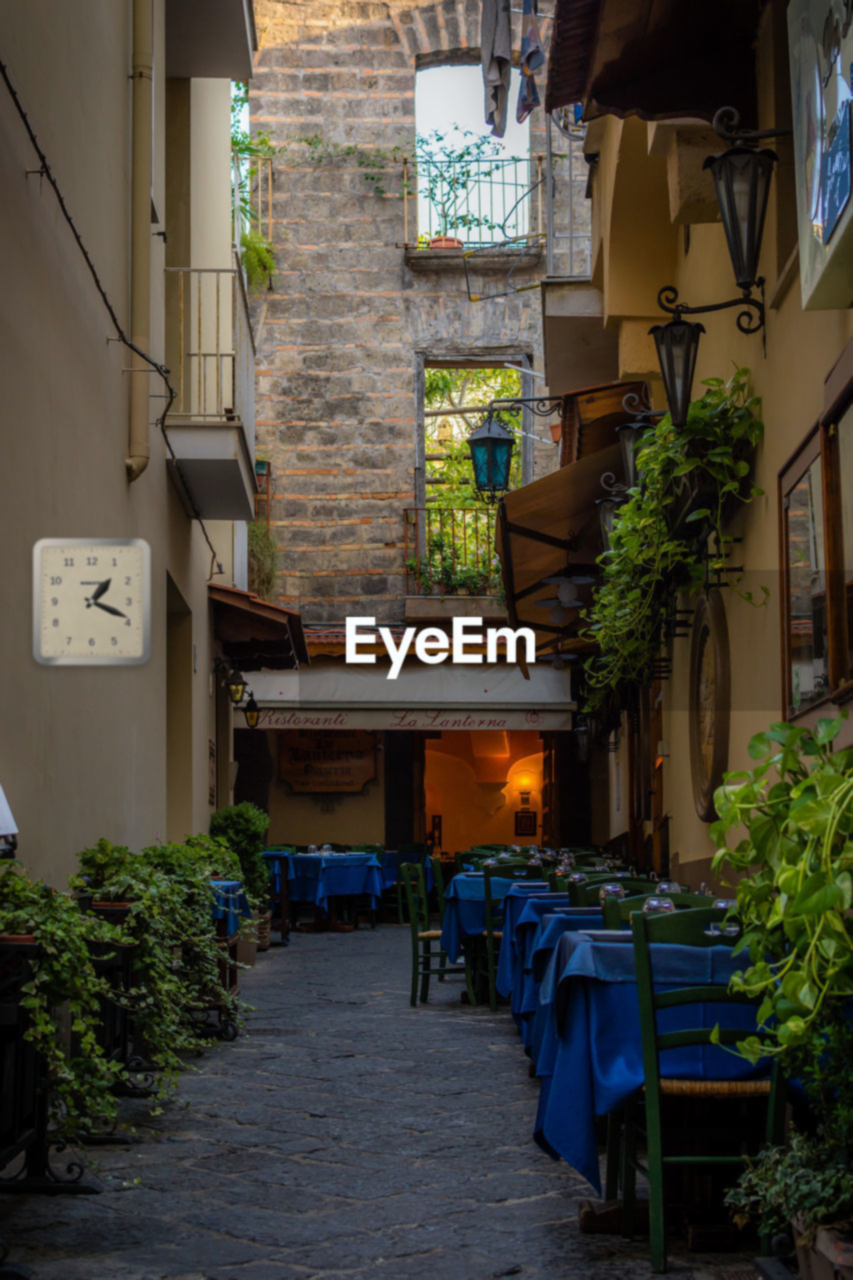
**1:19**
